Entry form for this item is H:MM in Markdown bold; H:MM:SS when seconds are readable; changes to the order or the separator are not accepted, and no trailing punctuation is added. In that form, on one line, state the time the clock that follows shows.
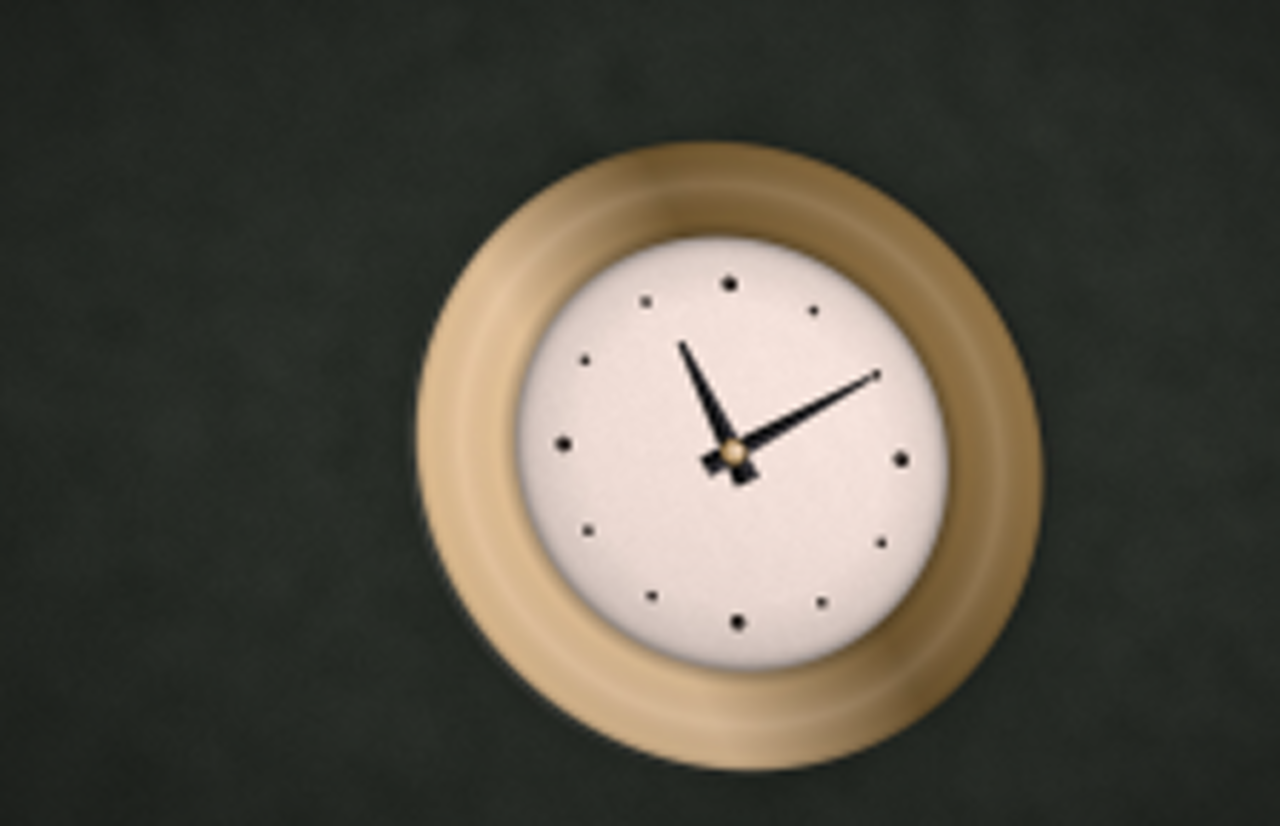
**11:10**
